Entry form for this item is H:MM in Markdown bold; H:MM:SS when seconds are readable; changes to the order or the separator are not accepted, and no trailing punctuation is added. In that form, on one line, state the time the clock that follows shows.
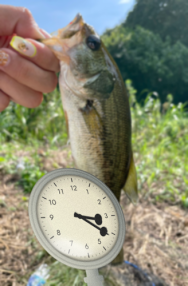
**3:21**
